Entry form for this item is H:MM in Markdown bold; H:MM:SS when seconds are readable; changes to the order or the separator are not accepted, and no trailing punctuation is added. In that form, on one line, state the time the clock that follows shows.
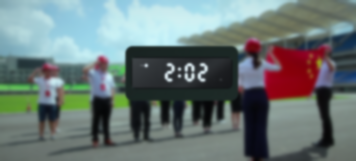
**2:02**
